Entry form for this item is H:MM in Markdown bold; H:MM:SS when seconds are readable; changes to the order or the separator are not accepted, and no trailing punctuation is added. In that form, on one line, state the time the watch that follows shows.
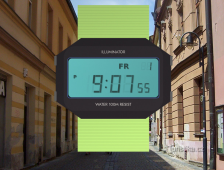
**9:07:55**
